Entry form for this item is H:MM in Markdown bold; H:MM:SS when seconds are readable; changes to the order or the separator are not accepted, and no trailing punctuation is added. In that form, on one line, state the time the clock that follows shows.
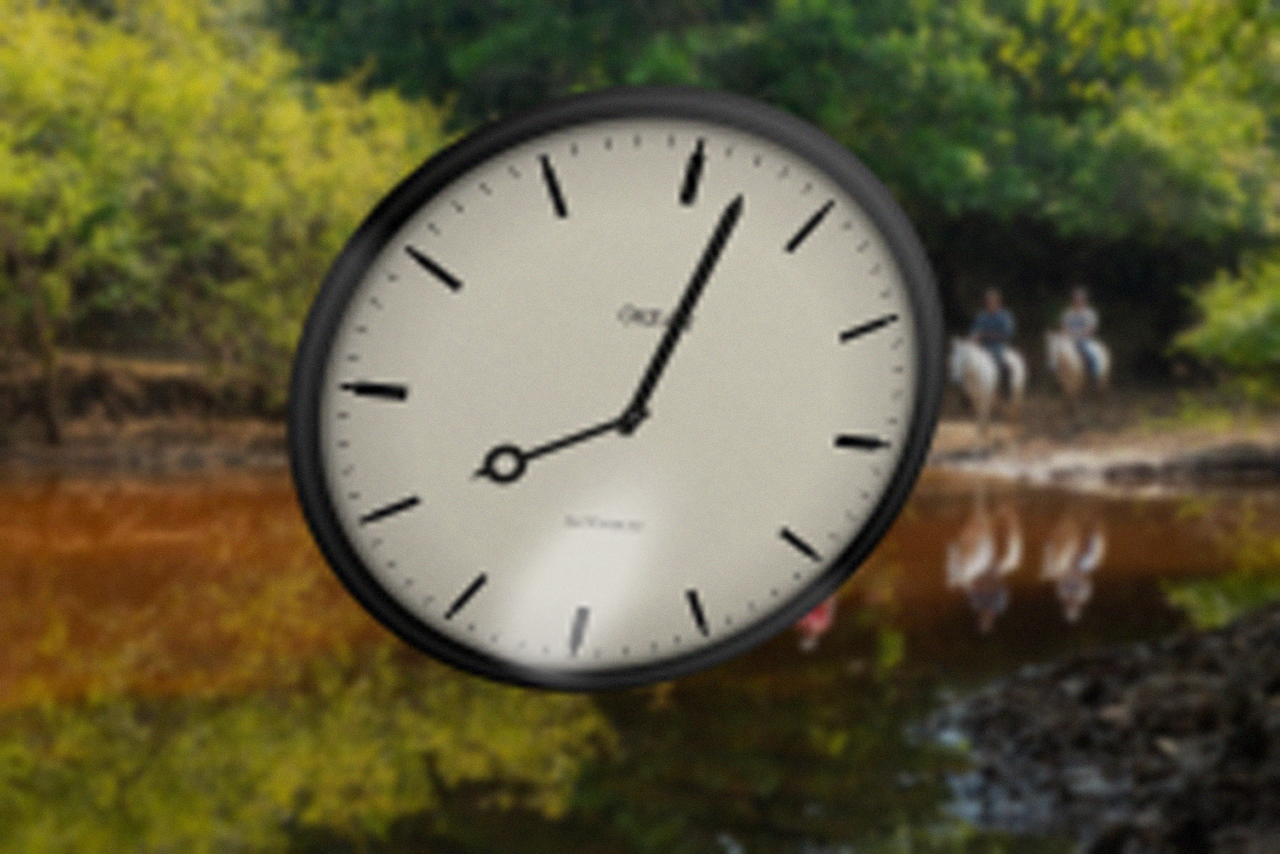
**8:02**
